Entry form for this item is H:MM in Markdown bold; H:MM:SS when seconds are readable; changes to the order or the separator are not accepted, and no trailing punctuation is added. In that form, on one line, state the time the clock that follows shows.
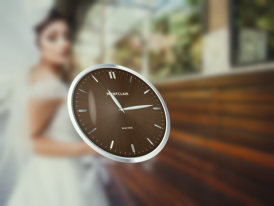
**11:14**
